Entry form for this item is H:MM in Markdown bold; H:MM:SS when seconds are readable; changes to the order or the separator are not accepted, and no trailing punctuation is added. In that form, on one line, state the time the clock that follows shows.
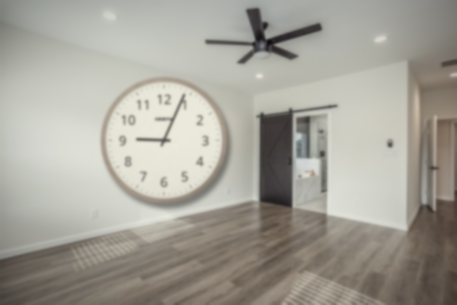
**9:04**
